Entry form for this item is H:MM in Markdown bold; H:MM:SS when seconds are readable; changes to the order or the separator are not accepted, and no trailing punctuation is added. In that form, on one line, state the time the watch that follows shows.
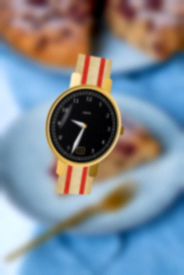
**9:33**
